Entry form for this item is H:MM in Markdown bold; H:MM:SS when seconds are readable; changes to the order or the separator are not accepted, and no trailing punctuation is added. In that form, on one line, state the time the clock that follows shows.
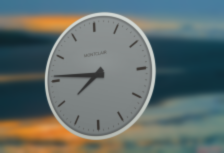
**7:46**
